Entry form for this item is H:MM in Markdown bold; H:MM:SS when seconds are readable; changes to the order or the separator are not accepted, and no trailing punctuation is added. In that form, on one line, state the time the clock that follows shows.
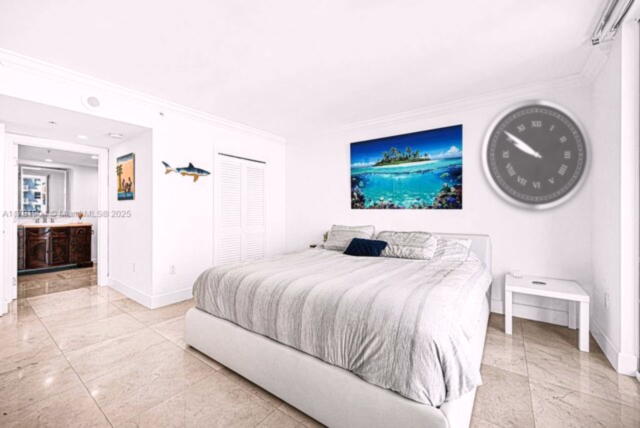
**9:51**
